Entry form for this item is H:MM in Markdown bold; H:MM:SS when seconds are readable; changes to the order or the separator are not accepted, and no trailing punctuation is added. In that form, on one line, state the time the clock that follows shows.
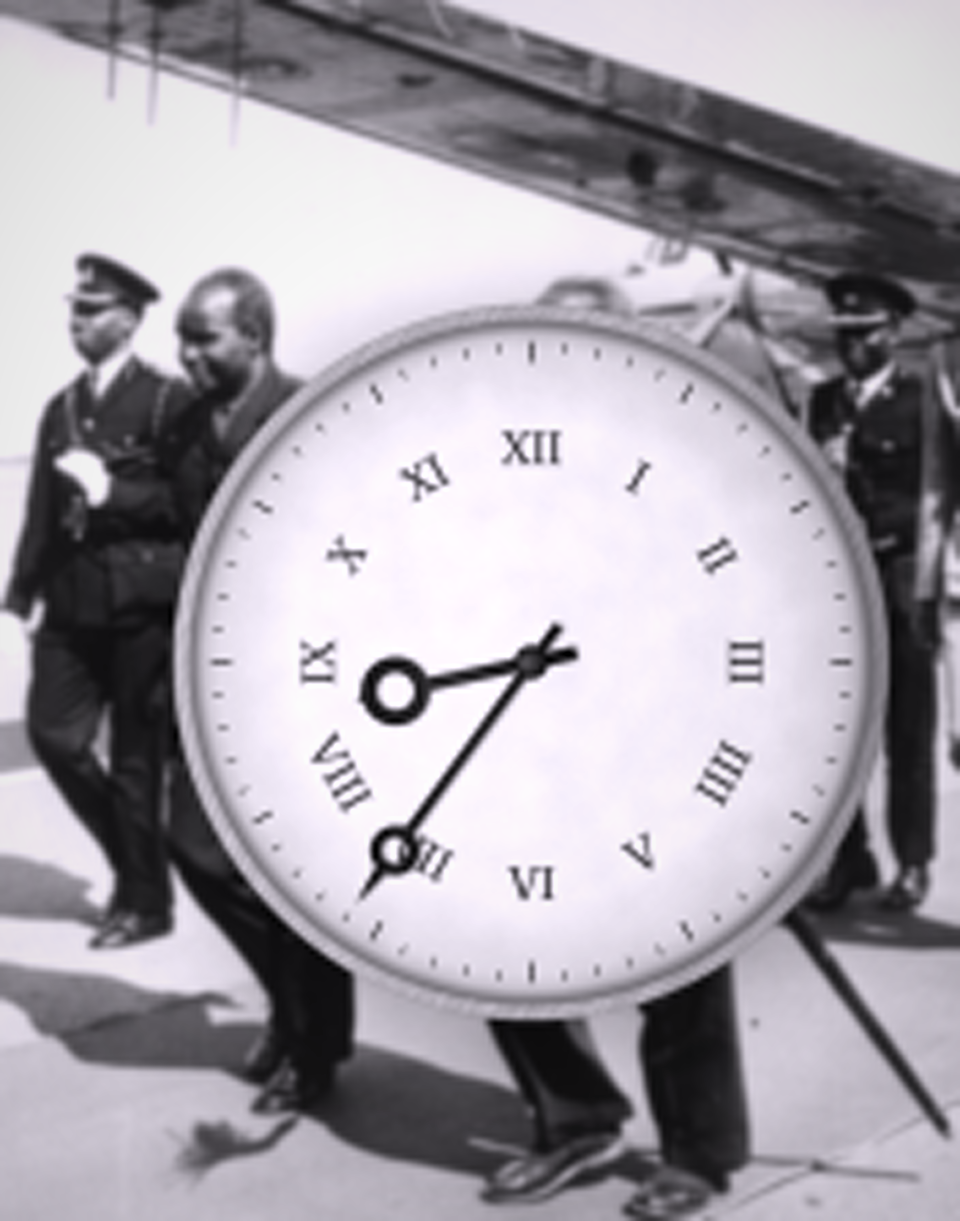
**8:36**
